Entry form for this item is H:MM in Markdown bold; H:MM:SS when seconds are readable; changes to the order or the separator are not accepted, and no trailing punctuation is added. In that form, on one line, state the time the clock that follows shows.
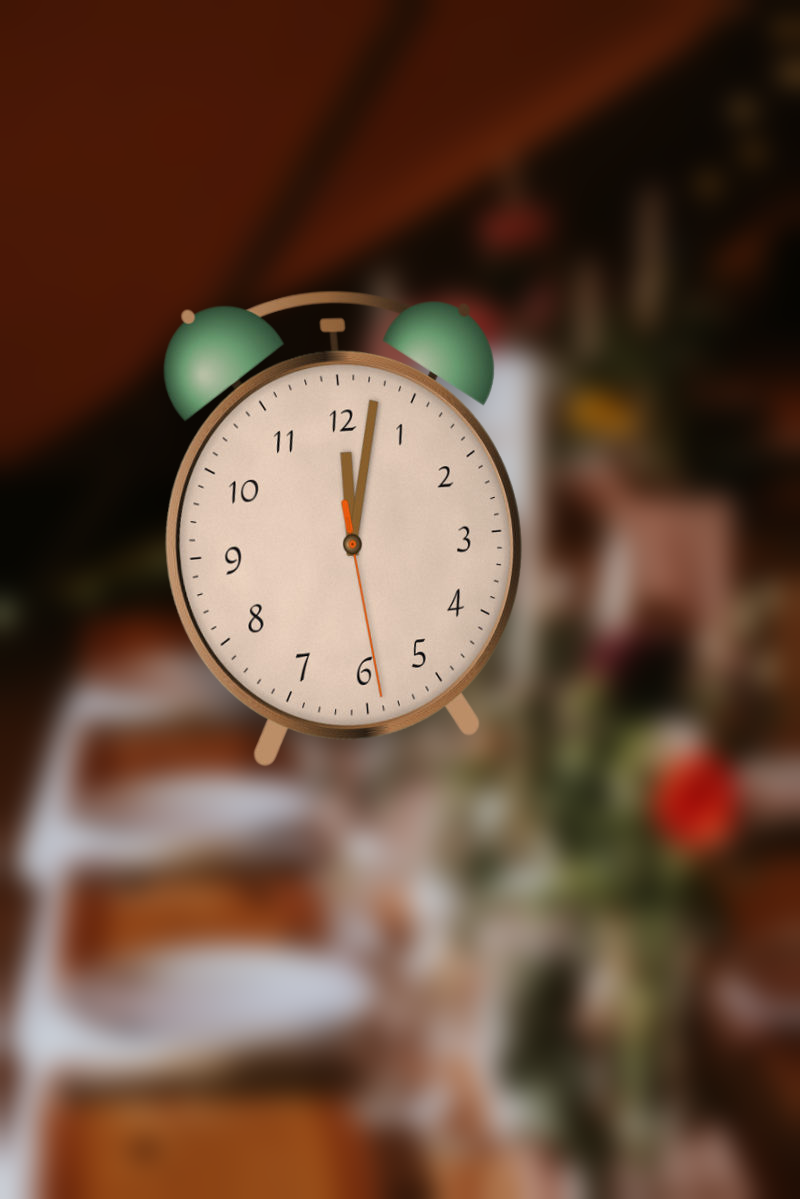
**12:02:29**
